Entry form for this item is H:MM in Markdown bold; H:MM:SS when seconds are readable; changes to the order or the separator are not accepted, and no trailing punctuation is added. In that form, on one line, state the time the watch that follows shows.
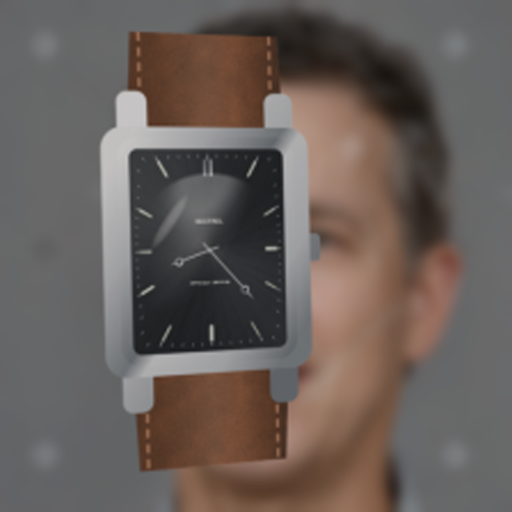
**8:23**
